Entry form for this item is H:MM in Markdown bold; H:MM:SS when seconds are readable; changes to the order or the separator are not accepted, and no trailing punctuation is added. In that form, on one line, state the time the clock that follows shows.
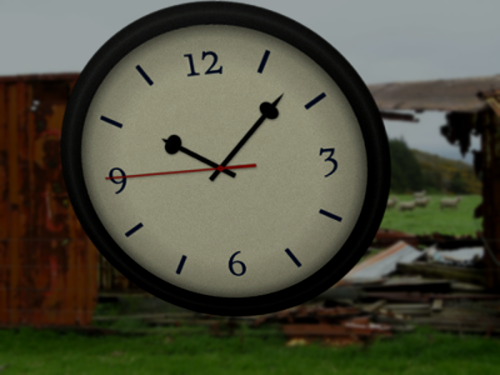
**10:07:45**
